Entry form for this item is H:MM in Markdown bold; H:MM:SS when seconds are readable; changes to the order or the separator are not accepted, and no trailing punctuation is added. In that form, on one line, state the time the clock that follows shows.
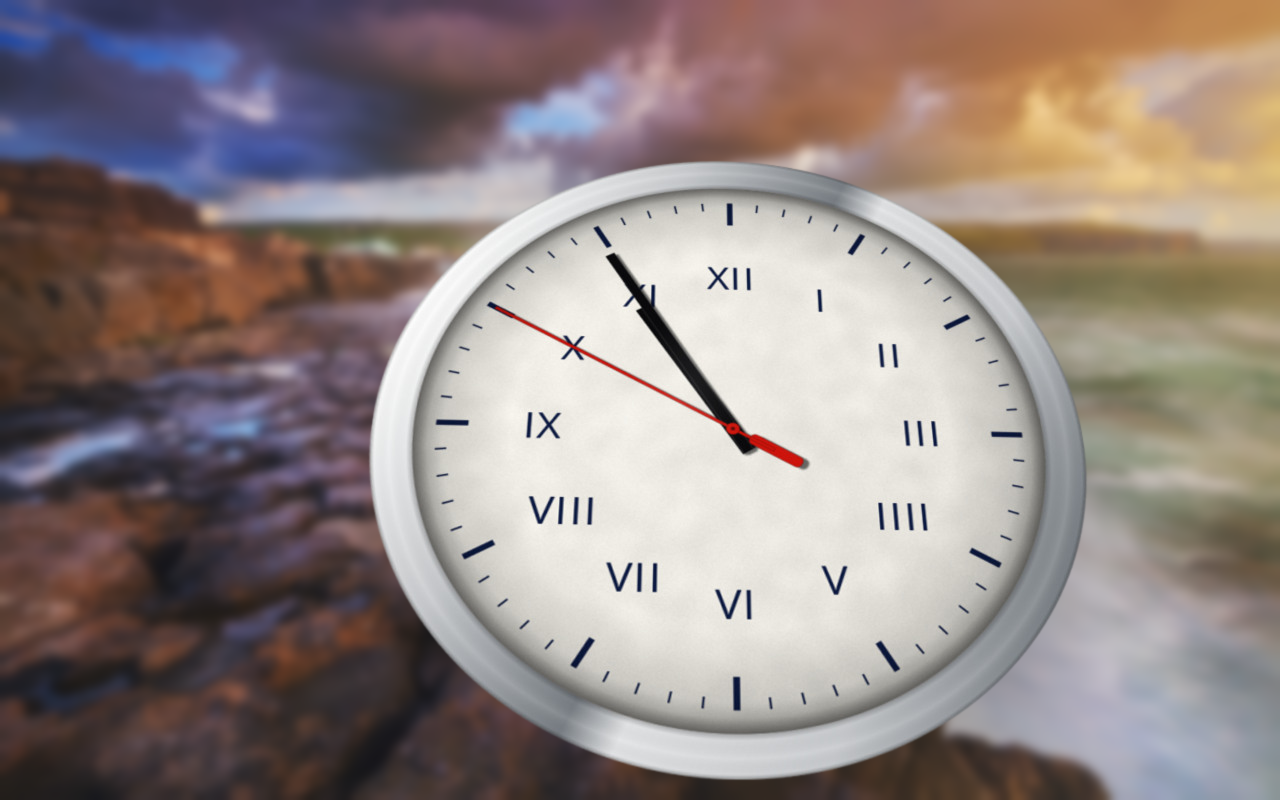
**10:54:50**
